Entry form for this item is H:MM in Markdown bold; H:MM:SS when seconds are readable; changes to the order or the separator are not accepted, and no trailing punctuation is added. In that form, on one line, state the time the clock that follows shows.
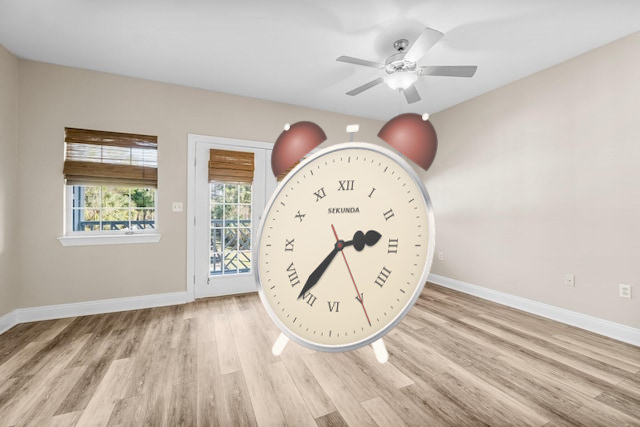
**2:36:25**
